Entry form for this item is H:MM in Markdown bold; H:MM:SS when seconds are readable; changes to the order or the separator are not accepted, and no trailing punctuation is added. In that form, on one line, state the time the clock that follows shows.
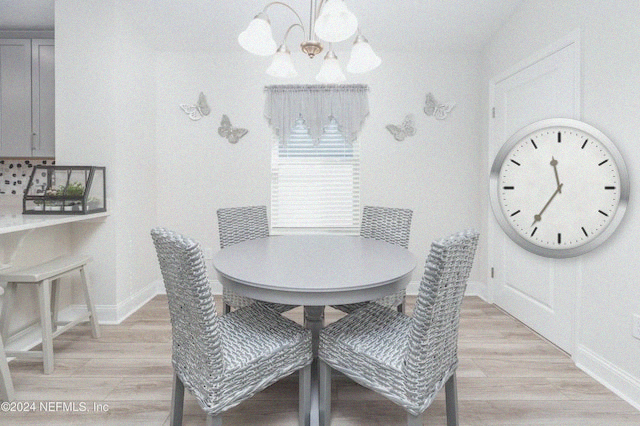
**11:36**
